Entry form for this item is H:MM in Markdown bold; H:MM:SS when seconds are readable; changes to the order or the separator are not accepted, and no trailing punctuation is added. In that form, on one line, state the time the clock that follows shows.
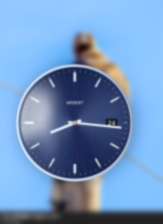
**8:16**
